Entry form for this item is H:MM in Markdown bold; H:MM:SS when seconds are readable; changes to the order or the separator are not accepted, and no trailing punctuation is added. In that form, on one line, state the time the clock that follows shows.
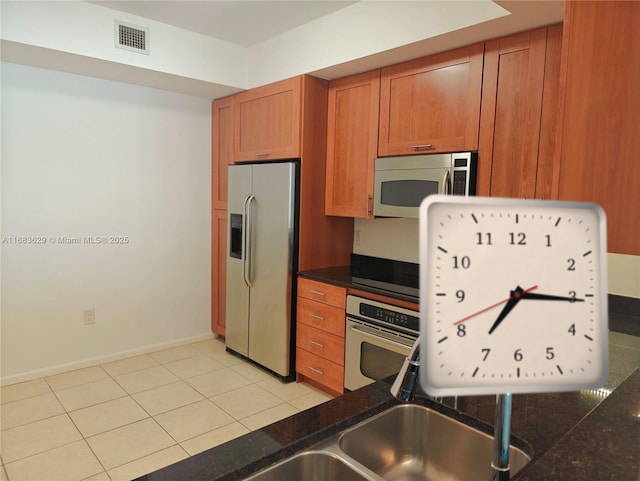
**7:15:41**
